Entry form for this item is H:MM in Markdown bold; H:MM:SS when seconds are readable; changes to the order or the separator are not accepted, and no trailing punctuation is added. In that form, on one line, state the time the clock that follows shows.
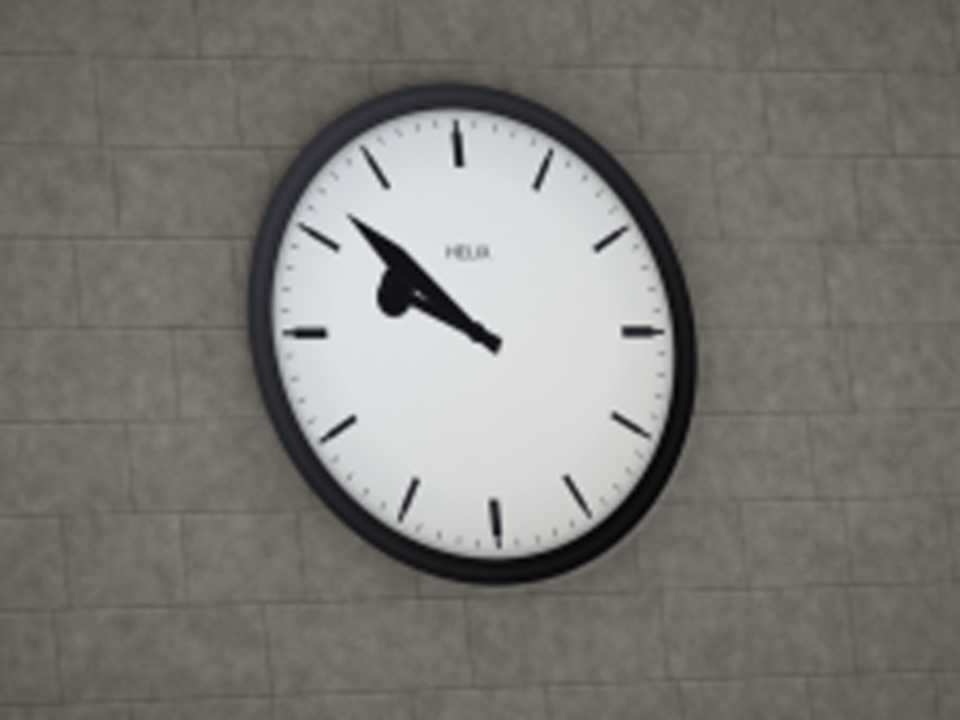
**9:52**
